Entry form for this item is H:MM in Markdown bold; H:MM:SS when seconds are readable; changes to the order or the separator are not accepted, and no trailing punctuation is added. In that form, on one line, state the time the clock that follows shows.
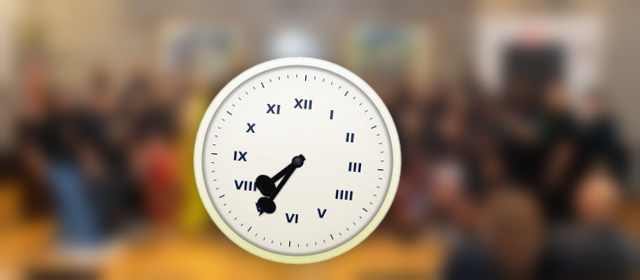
**7:35**
